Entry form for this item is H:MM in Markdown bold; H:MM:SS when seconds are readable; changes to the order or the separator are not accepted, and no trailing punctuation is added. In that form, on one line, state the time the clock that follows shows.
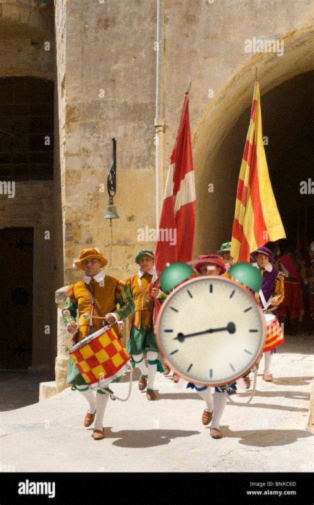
**2:43**
